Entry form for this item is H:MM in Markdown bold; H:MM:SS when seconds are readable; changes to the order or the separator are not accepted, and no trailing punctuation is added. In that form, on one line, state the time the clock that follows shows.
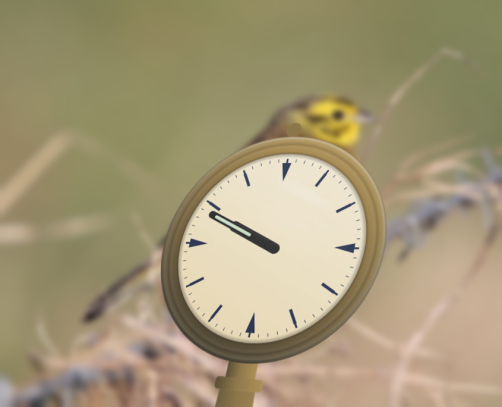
**9:49**
